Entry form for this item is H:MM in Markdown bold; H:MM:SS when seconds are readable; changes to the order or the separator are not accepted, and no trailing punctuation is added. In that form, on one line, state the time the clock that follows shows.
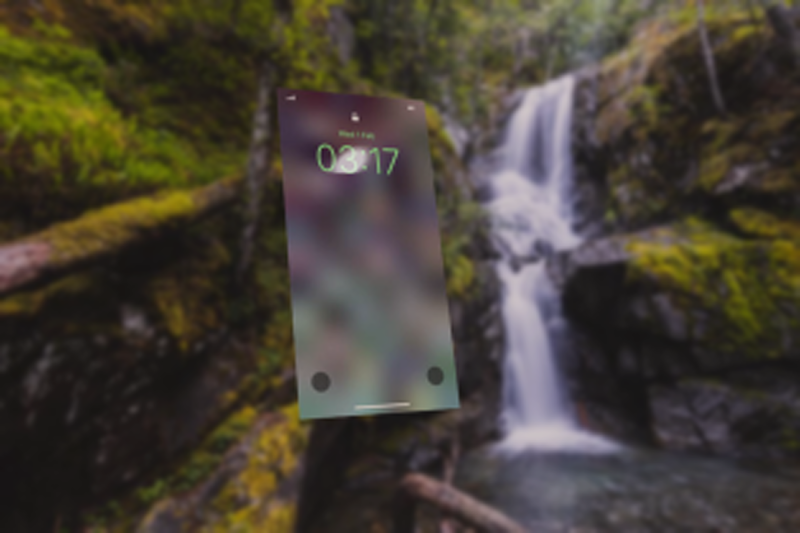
**3:17**
